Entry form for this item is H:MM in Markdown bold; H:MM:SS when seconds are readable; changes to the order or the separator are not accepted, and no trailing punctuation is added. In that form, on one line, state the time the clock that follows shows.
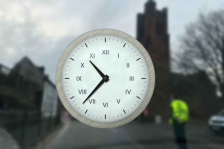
**10:37**
